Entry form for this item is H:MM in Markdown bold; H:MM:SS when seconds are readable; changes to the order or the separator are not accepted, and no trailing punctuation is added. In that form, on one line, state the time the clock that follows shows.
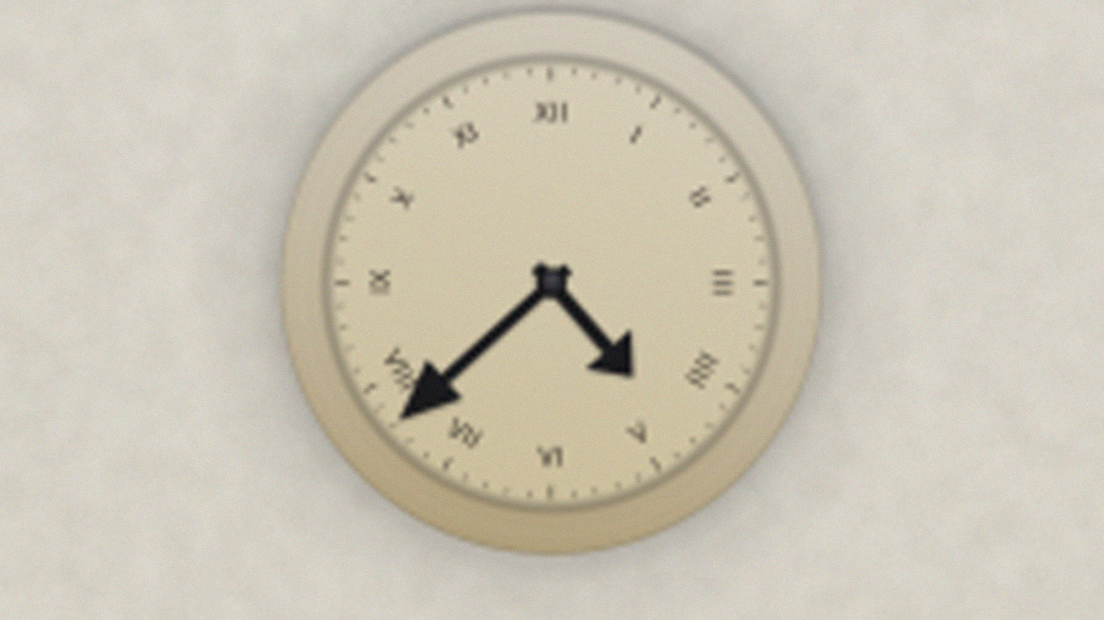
**4:38**
